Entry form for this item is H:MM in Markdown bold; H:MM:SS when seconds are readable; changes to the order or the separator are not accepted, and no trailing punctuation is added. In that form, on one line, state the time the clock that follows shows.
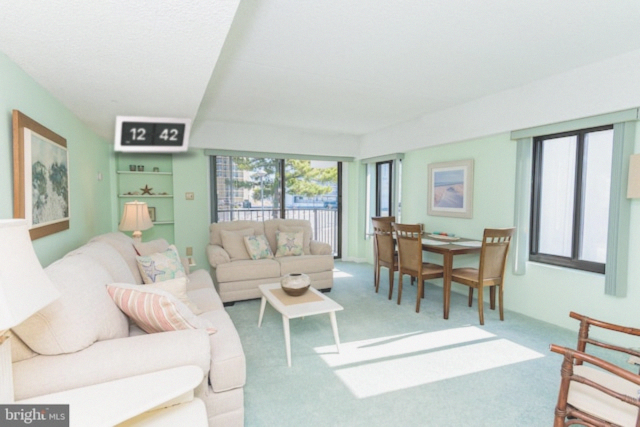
**12:42**
